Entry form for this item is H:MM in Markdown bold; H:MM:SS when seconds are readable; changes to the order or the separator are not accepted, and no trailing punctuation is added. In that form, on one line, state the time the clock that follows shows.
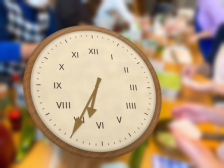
**6:35**
